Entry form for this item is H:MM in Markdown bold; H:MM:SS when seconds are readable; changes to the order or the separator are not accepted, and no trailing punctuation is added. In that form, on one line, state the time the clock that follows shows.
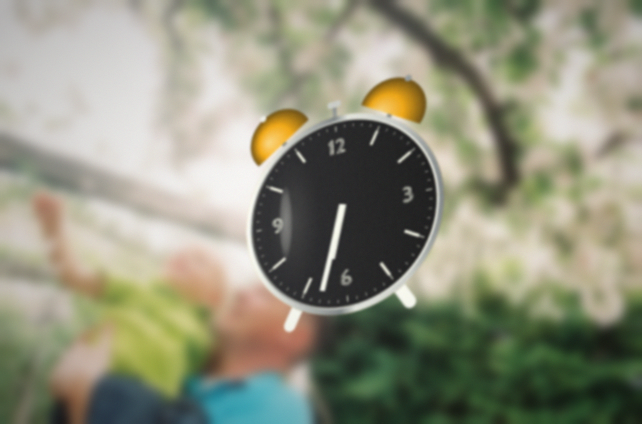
**6:33**
